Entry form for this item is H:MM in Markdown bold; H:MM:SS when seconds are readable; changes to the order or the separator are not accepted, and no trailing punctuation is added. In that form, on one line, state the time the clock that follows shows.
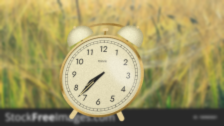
**7:37**
